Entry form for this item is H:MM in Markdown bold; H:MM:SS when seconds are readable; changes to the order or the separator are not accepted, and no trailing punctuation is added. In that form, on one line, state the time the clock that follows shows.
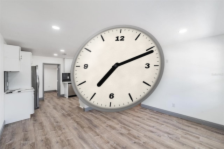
**7:11**
